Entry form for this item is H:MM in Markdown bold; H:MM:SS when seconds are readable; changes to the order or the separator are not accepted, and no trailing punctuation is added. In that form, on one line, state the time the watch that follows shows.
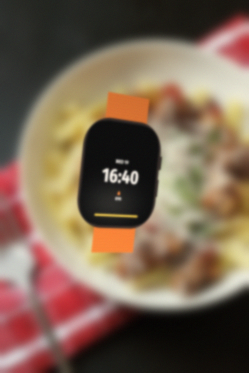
**16:40**
